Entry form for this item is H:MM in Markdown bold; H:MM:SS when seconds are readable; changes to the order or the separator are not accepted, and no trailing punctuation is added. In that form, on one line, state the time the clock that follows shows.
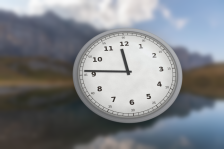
**11:46**
